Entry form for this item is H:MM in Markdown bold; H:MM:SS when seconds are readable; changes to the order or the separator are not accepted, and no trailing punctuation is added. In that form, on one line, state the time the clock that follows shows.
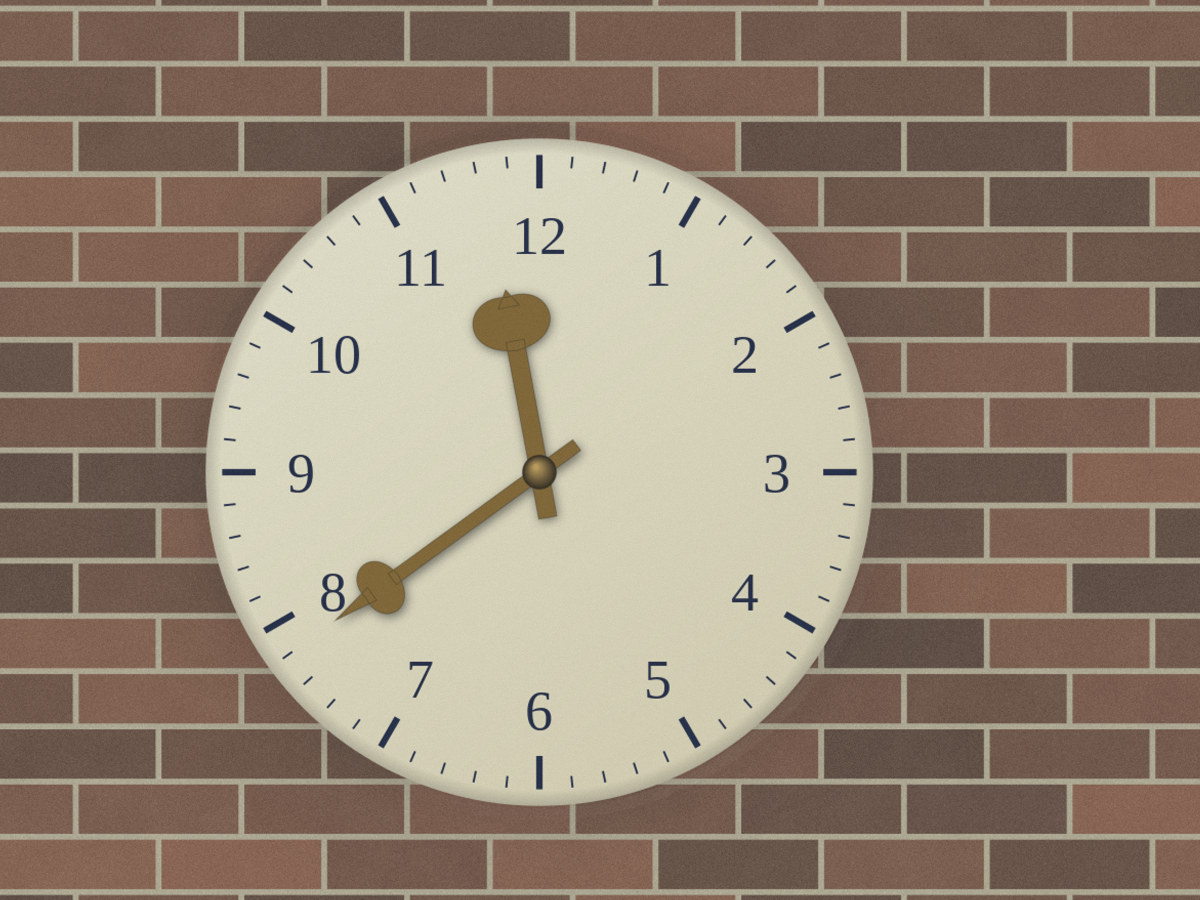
**11:39**
